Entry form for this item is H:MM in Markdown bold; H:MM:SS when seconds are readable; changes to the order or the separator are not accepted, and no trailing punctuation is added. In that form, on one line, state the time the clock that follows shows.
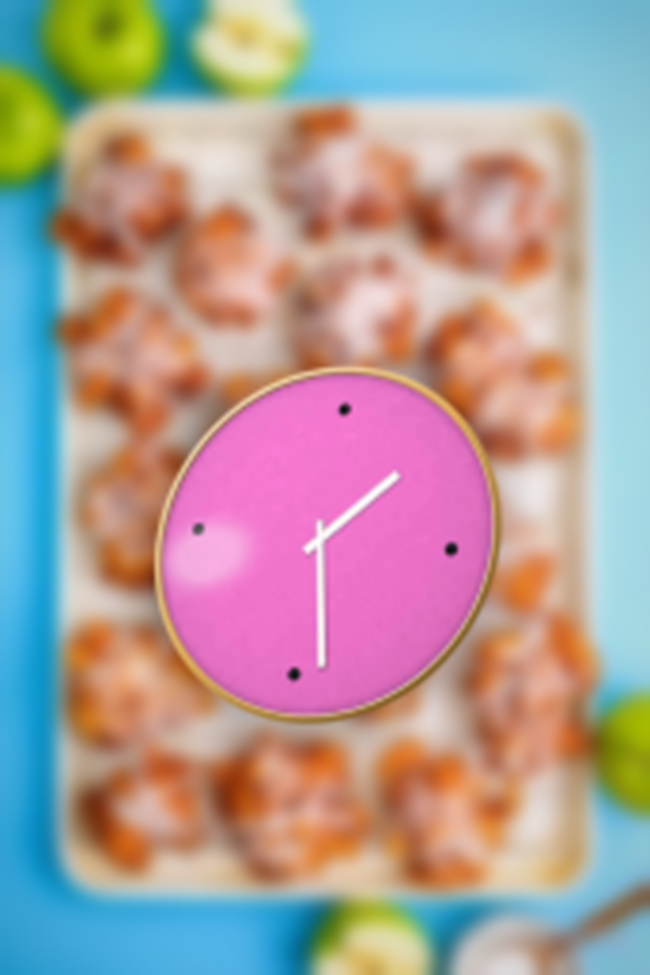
**1:28**
